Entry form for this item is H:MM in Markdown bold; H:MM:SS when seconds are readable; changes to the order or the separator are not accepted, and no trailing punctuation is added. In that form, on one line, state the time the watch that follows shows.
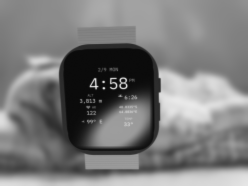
**4:58**
